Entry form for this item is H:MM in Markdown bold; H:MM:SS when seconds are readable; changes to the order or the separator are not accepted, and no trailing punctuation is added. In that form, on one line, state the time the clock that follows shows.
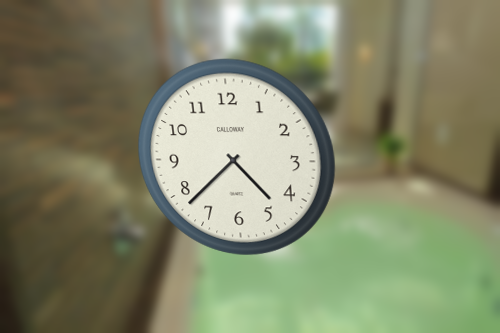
**4:38**
